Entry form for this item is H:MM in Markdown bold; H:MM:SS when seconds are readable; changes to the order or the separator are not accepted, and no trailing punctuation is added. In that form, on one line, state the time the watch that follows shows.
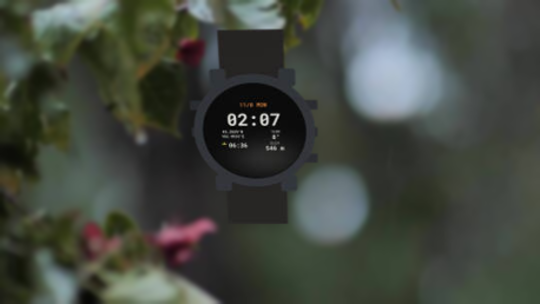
**2:07**
